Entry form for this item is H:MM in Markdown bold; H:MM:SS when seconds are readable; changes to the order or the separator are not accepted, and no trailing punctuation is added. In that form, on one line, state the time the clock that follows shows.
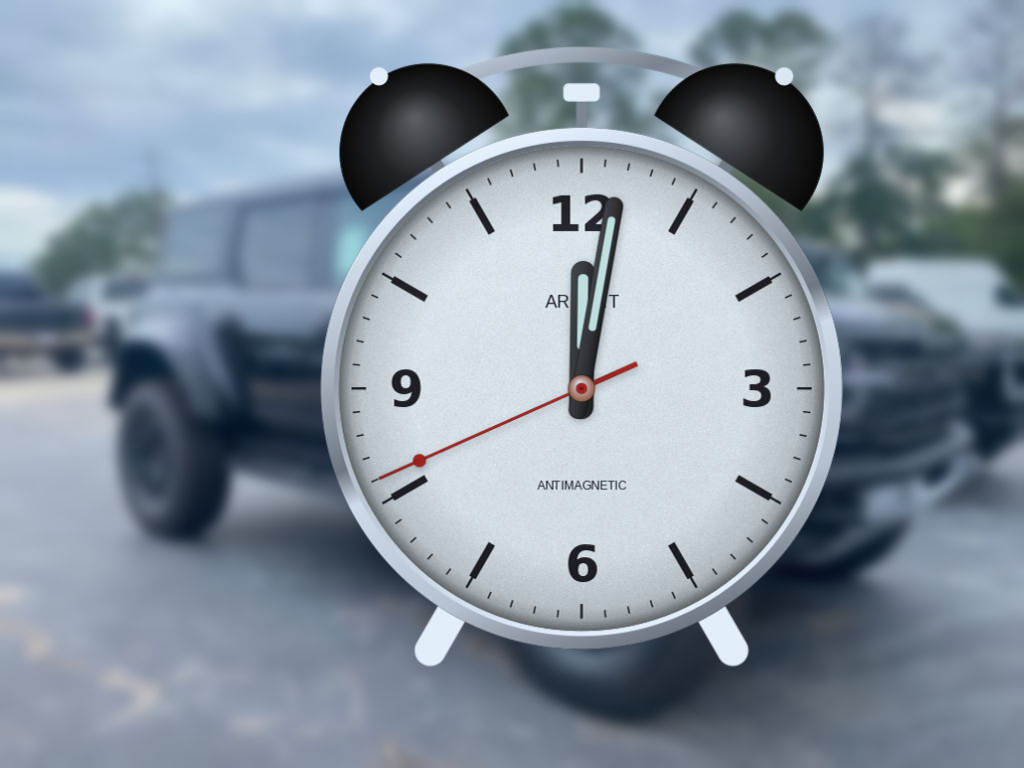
**12:01:41**
